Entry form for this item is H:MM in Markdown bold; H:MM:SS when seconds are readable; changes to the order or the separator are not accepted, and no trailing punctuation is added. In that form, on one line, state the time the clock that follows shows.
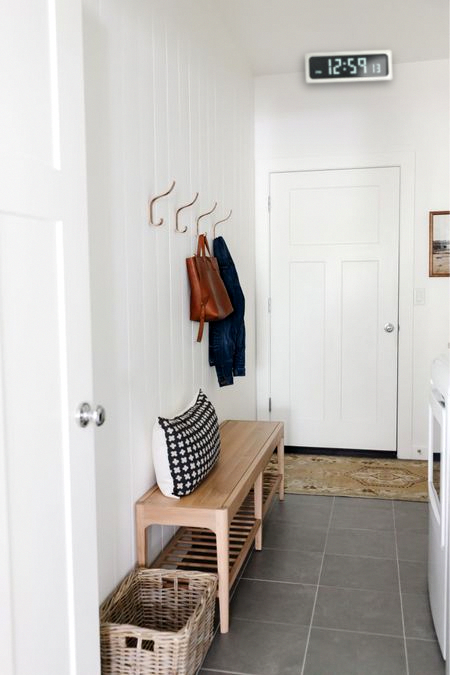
**12:59**
